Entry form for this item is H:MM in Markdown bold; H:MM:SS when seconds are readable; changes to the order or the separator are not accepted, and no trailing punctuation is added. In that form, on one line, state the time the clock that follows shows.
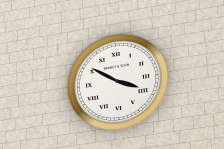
**3:51**
